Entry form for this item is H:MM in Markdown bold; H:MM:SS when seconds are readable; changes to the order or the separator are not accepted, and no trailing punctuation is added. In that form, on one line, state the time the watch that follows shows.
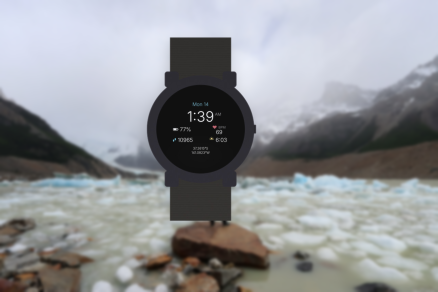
**1:39**
